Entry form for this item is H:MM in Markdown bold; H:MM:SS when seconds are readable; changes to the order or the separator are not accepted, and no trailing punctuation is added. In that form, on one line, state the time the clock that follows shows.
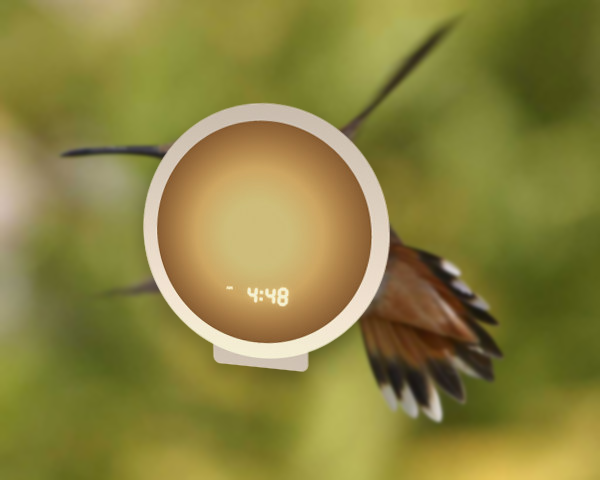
**4:48**
